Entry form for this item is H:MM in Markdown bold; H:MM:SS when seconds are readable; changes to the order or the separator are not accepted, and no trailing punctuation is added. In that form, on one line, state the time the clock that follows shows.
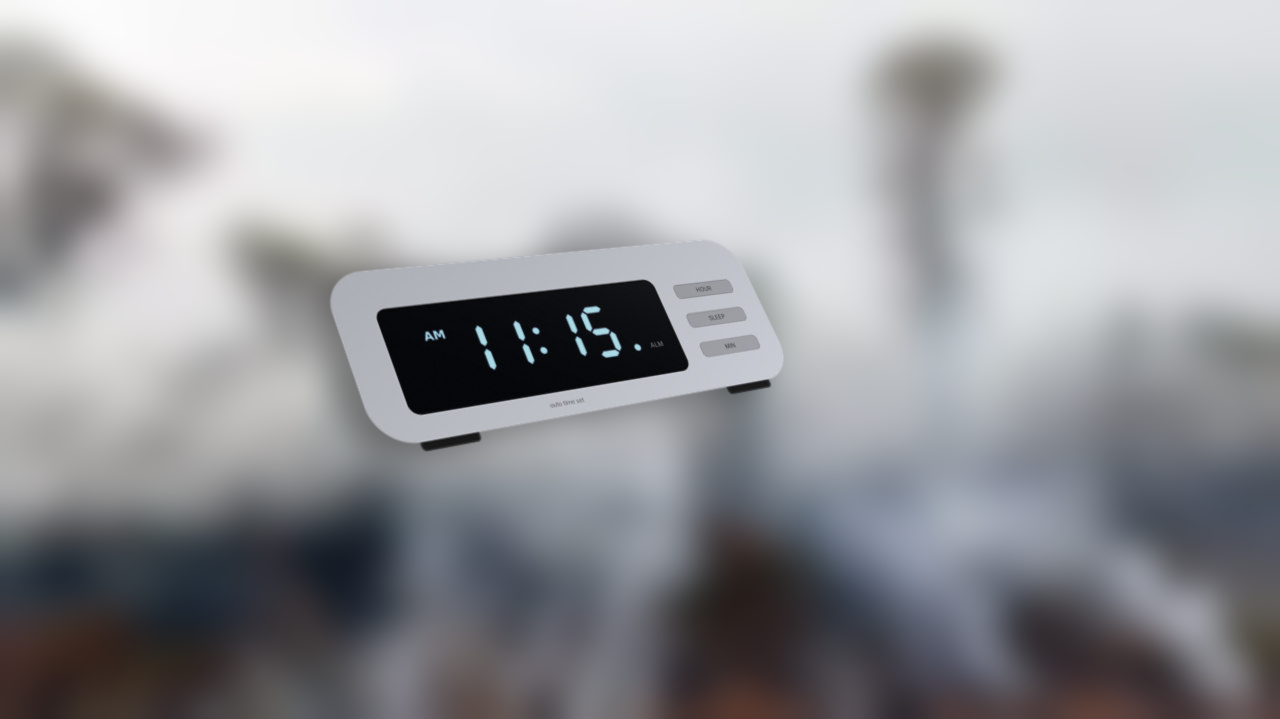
**11:15**
